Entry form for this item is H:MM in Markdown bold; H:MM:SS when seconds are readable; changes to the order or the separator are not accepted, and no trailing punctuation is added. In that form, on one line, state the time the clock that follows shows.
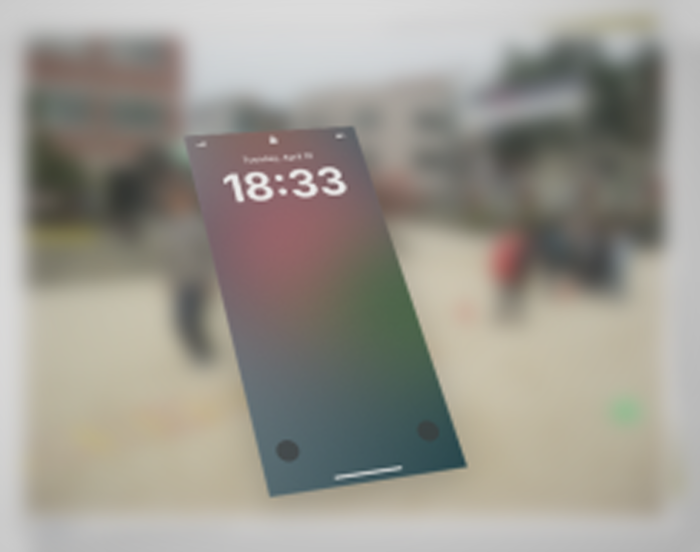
**18:33**
